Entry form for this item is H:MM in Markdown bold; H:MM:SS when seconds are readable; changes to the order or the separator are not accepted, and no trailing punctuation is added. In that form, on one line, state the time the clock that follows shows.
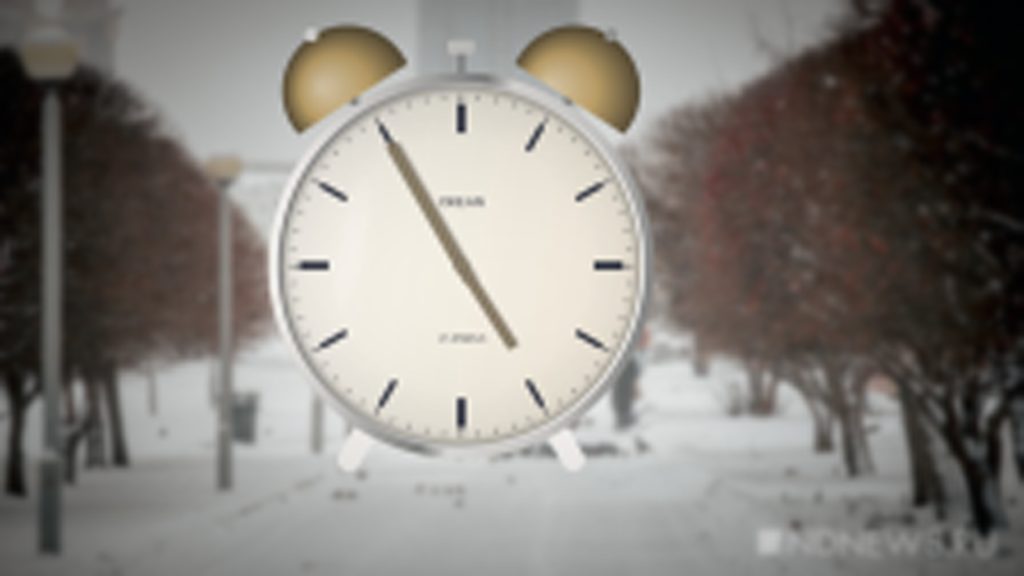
**4:55**
